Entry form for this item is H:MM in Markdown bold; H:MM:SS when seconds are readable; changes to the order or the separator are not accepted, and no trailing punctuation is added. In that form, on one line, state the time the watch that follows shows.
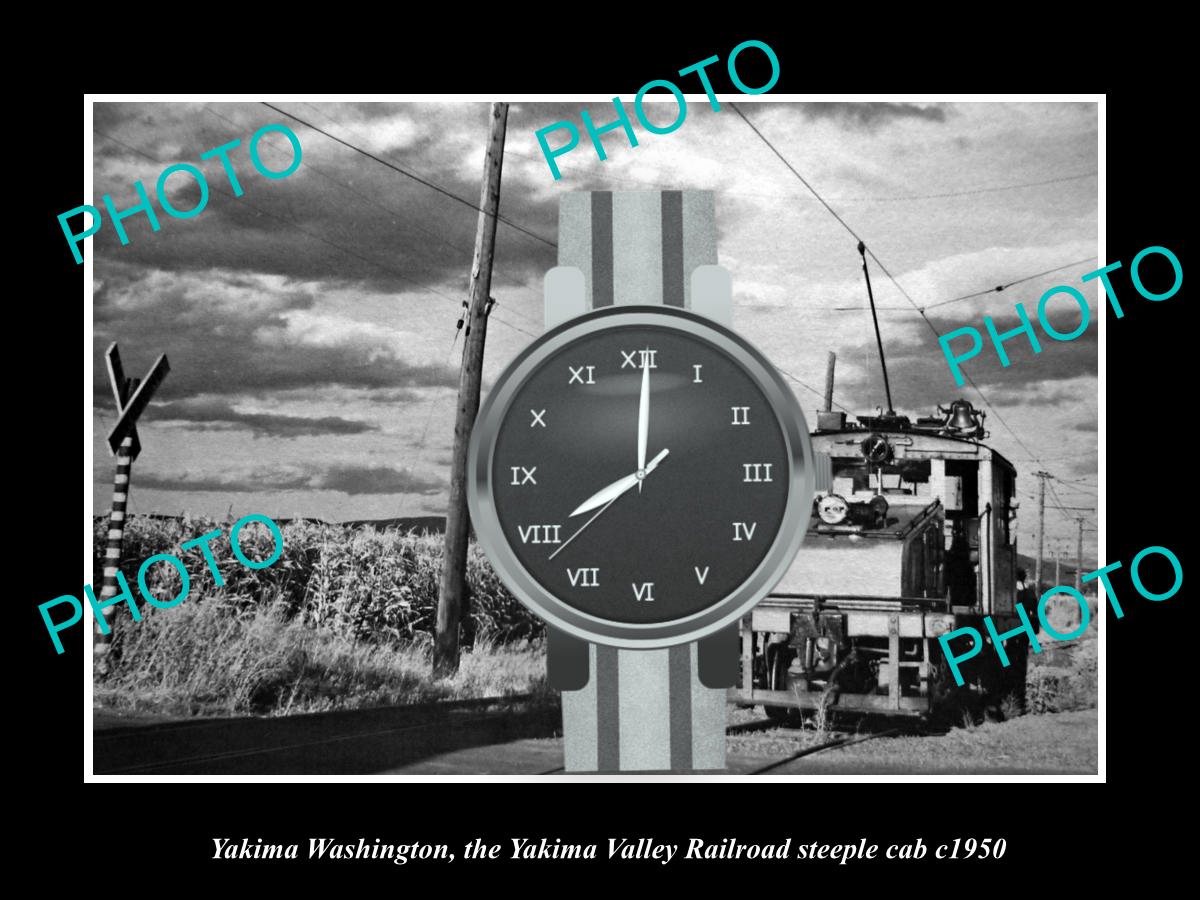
**8:00:38**
